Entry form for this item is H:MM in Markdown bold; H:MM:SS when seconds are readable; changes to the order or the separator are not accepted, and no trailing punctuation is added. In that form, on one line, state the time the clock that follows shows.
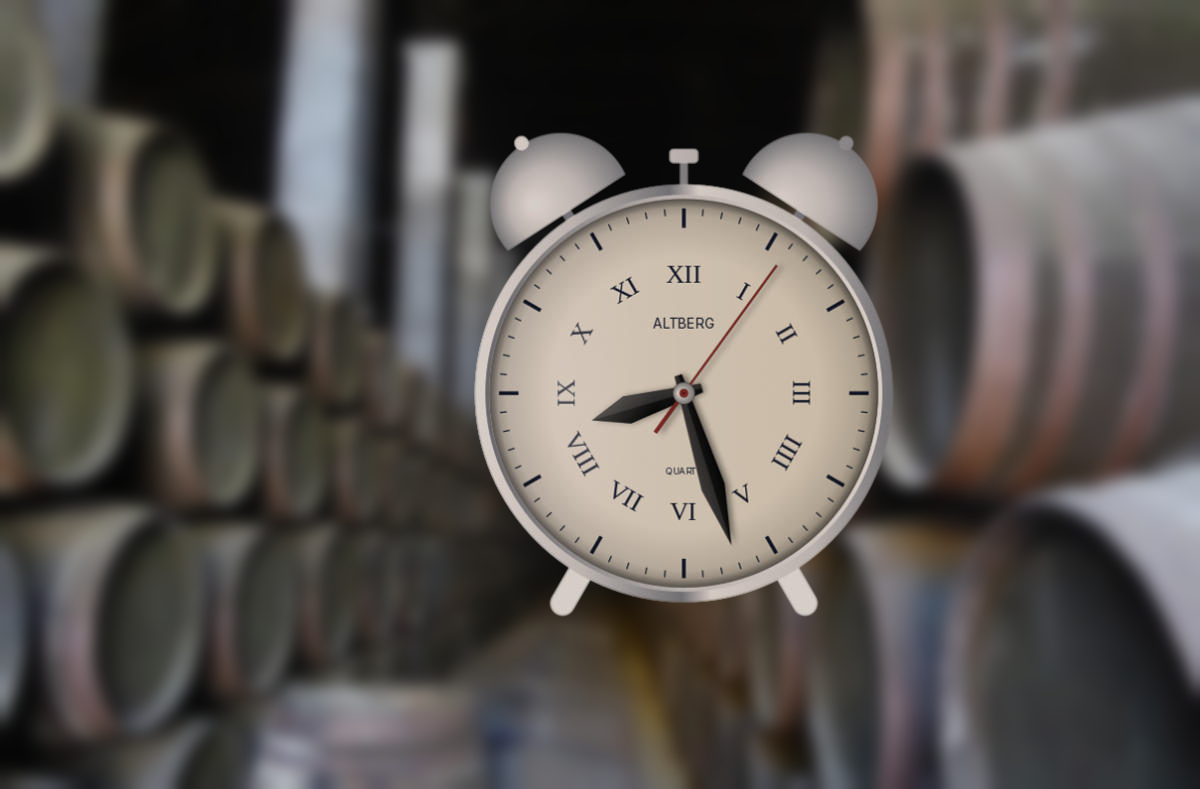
**8:27:06**
